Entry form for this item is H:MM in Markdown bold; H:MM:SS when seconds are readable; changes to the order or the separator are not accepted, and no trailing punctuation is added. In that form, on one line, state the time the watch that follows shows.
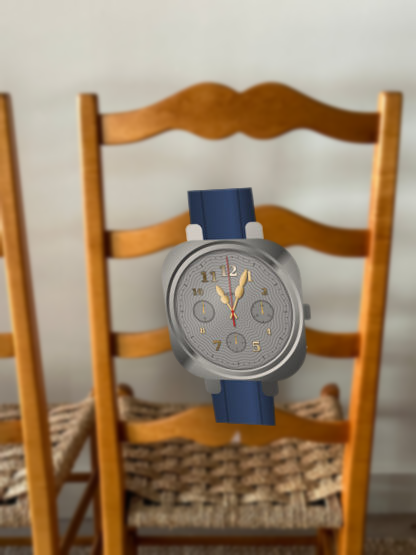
**11:04**
